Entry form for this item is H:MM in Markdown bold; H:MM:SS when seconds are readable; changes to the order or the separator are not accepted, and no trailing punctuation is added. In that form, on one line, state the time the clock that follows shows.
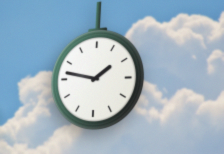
**1:47**
